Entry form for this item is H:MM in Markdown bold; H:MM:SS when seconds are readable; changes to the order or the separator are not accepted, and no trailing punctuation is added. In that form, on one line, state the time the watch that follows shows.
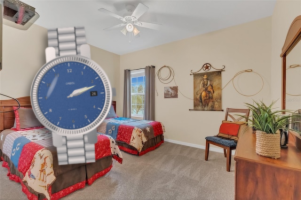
**2:12**
